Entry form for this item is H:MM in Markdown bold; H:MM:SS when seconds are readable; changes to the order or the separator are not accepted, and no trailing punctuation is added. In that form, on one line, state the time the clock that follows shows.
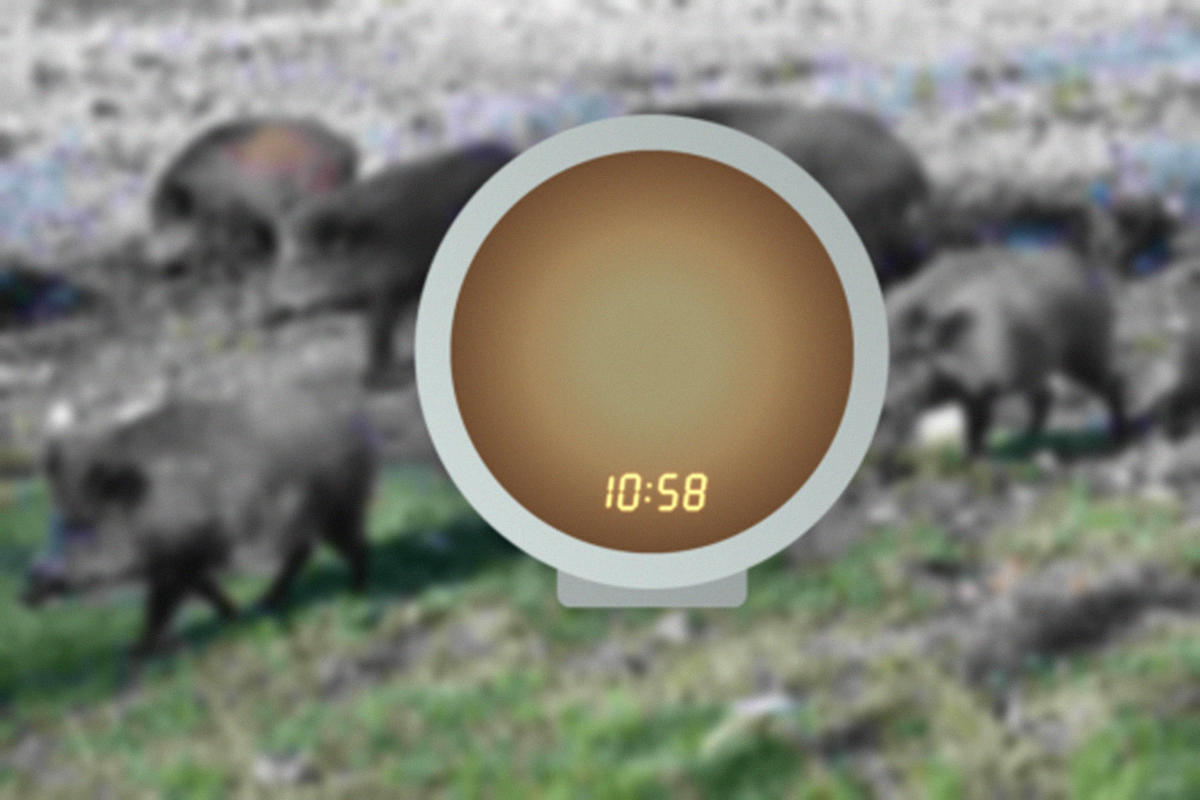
**10:58**
